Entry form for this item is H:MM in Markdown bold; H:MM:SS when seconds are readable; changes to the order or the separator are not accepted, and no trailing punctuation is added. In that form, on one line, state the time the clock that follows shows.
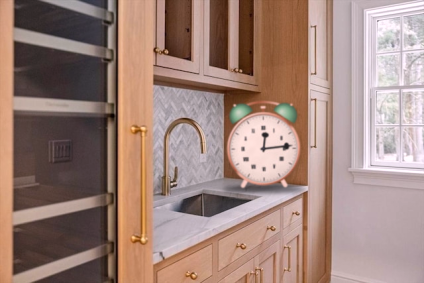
**12:14**
